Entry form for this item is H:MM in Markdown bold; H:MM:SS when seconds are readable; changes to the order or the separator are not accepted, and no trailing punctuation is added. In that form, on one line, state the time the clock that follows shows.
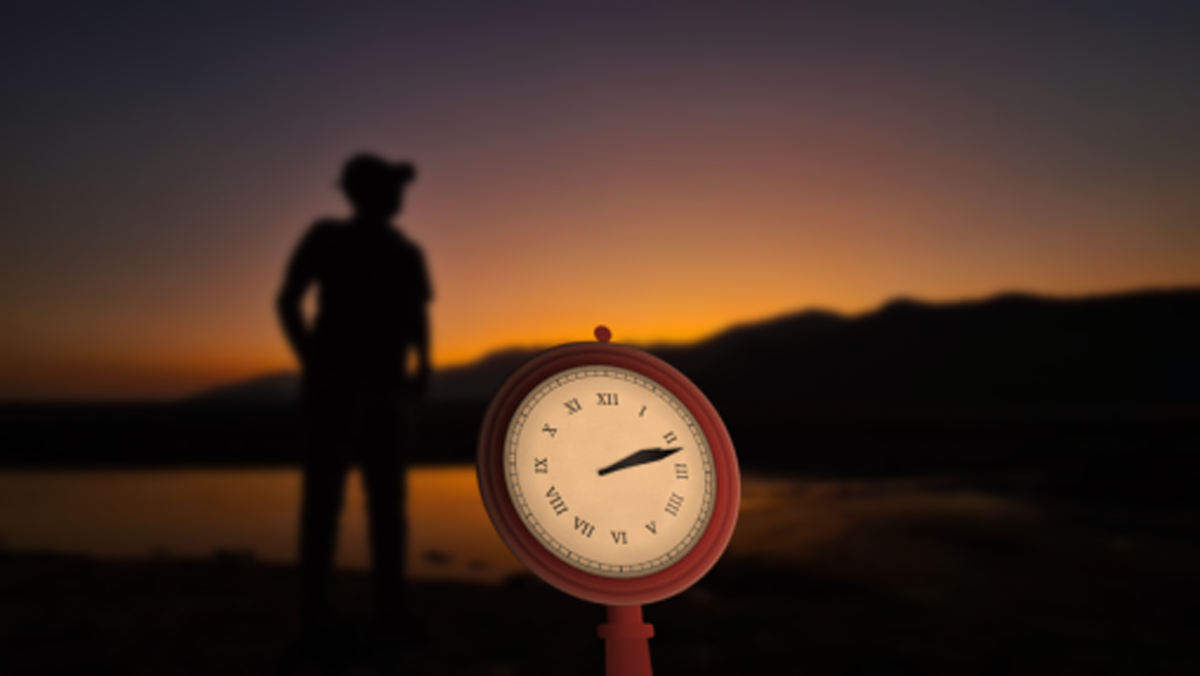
**2:12**
